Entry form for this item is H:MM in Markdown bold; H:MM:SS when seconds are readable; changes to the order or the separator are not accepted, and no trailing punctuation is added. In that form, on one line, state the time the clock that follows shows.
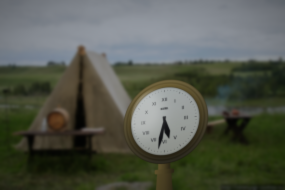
**5:32**
